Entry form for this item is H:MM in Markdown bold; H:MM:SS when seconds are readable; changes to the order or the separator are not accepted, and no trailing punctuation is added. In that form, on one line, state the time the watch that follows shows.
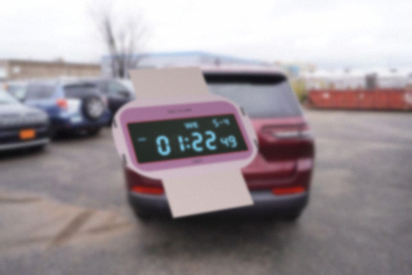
**1:22:49**
